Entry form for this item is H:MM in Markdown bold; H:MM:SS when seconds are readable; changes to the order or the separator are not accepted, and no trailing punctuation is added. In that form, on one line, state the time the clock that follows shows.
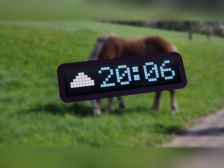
**20:06**
